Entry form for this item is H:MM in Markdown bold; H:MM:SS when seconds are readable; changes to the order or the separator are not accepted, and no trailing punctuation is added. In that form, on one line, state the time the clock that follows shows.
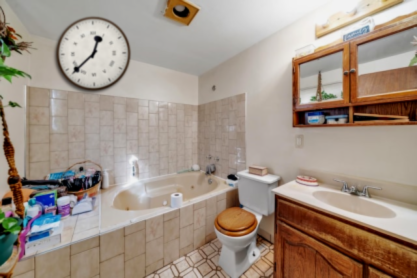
**12:38**
